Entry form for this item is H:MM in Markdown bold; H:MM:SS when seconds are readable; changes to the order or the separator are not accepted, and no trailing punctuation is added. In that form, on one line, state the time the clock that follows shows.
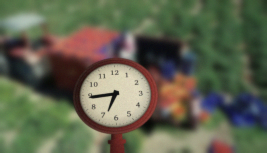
**6:44**
